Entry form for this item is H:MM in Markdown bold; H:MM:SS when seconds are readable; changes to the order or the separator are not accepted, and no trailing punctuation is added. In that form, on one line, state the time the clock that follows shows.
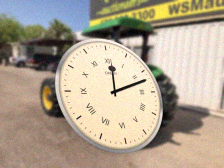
**12:12**
